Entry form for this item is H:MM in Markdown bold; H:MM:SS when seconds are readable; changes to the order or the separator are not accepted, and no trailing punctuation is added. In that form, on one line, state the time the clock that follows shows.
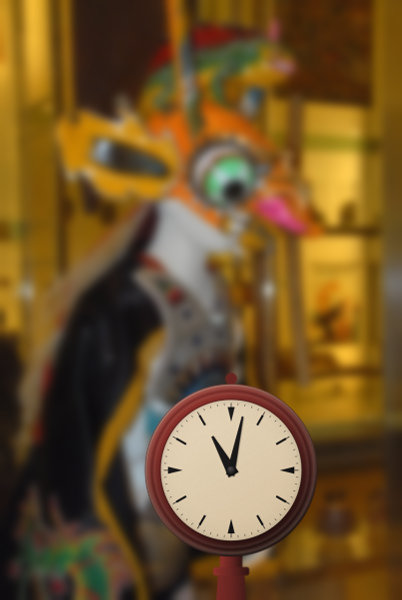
**11:02**
